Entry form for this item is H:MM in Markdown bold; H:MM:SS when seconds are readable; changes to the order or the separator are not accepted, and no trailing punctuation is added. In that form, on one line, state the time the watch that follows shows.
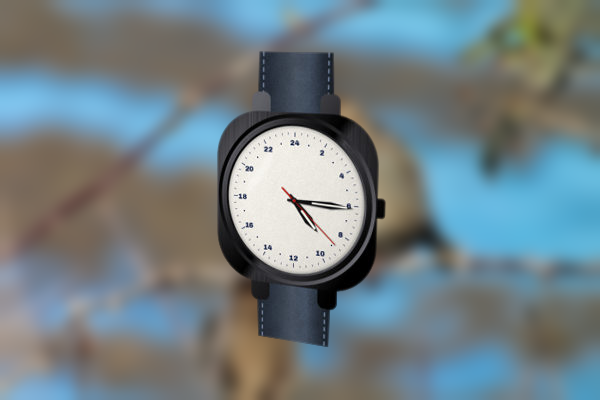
**9:15:22**
